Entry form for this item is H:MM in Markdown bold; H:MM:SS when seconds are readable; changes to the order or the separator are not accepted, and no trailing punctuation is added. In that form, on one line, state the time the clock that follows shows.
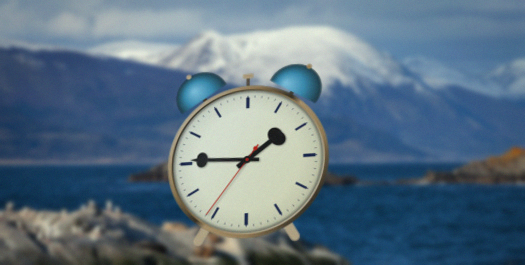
**1:45:36**
